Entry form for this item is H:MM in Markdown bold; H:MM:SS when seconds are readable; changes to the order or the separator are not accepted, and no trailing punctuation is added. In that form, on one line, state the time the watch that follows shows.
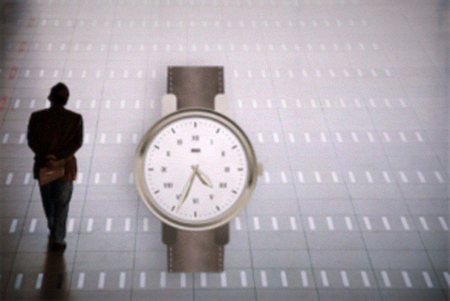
**4:34**
